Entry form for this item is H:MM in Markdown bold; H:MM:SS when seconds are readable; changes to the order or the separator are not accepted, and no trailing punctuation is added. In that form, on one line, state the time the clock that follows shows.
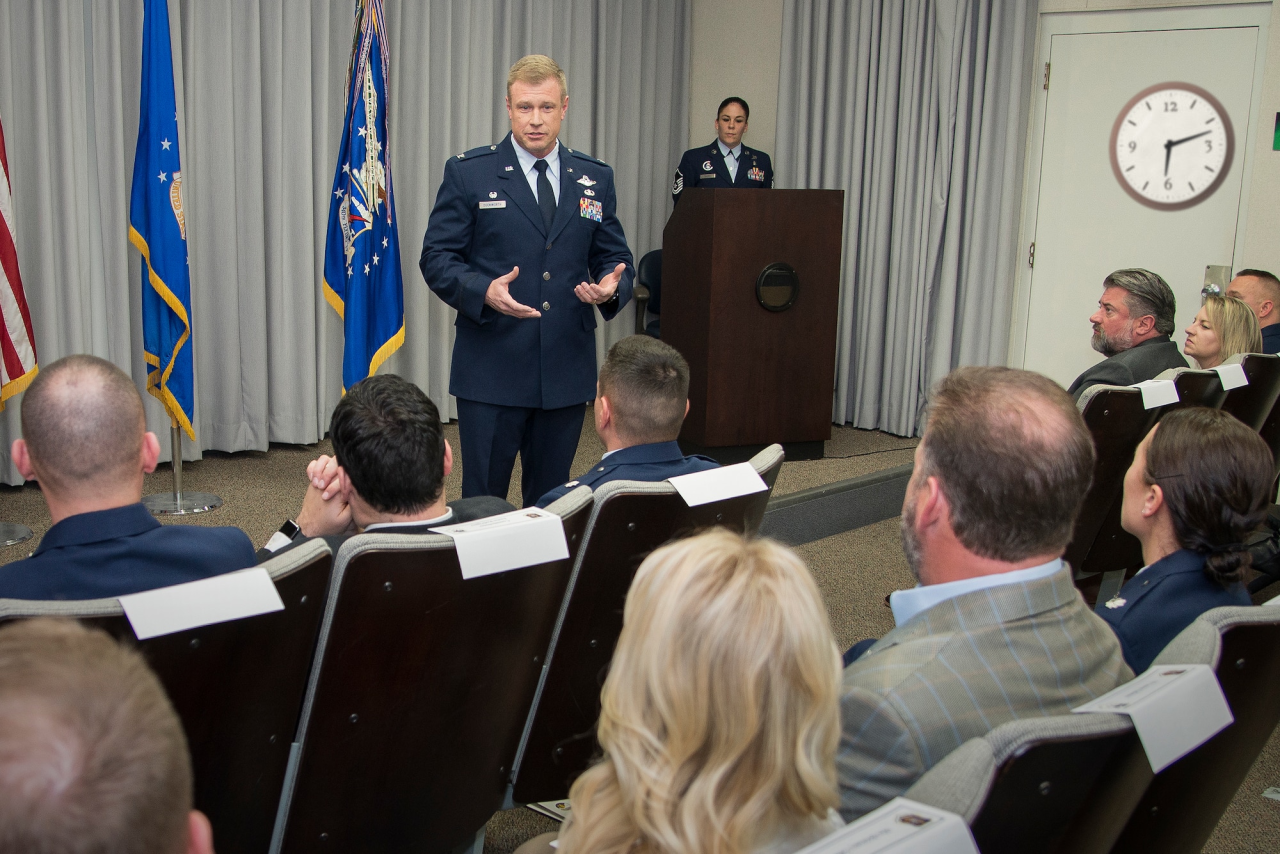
**6:12**
